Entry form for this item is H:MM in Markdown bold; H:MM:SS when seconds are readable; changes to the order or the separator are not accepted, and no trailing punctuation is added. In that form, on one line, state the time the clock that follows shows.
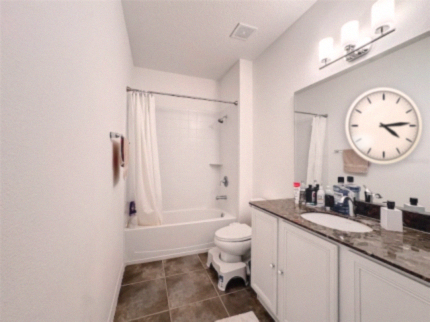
**4:14**
